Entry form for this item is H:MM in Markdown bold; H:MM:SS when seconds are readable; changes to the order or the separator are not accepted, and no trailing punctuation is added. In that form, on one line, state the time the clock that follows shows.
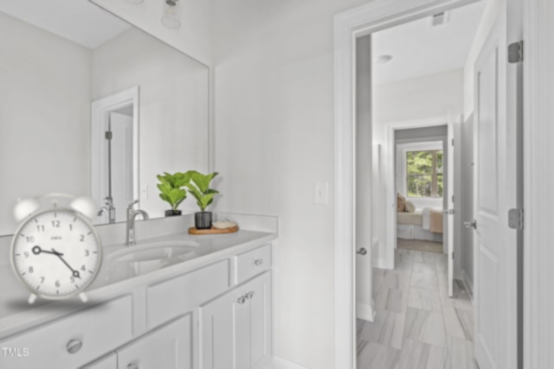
**9:23**
